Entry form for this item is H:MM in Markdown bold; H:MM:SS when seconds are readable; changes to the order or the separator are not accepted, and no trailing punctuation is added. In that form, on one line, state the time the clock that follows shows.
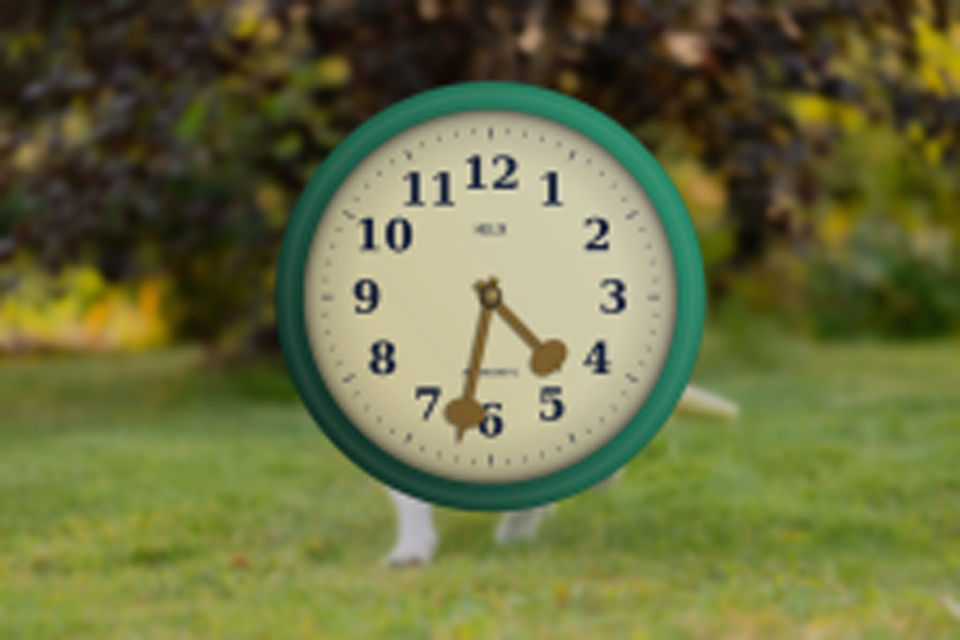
**4:32**
